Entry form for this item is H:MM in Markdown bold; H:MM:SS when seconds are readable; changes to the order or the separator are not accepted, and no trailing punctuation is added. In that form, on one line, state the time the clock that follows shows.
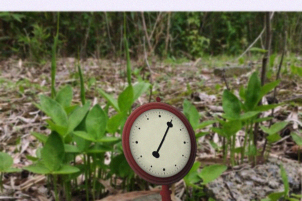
**7:05**
